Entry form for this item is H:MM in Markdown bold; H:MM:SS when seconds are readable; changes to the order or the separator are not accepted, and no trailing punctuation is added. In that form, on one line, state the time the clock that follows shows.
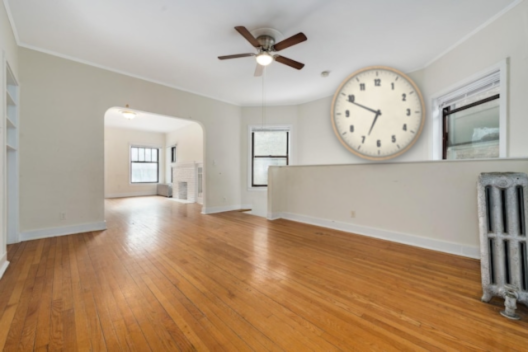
**6:49**
